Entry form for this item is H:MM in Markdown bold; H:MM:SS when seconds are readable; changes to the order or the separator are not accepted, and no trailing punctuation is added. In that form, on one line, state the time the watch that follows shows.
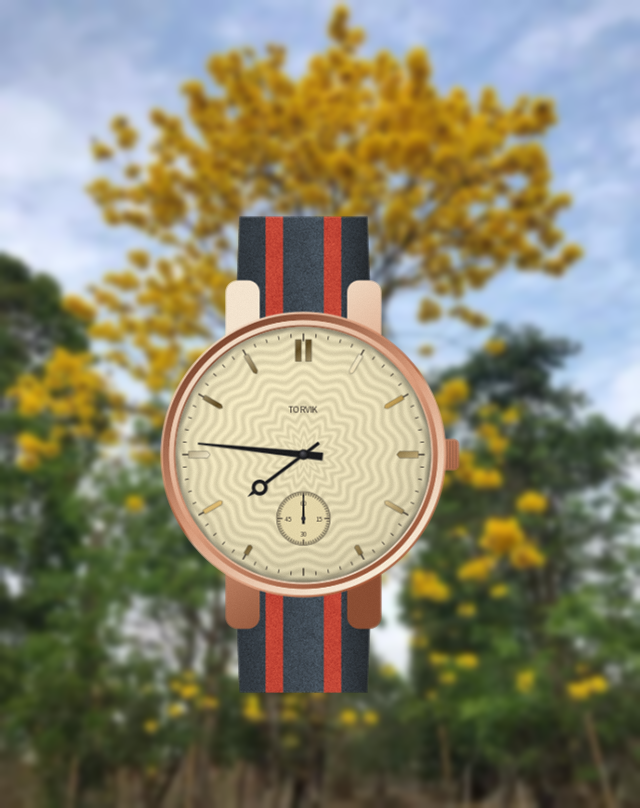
**7:46**
